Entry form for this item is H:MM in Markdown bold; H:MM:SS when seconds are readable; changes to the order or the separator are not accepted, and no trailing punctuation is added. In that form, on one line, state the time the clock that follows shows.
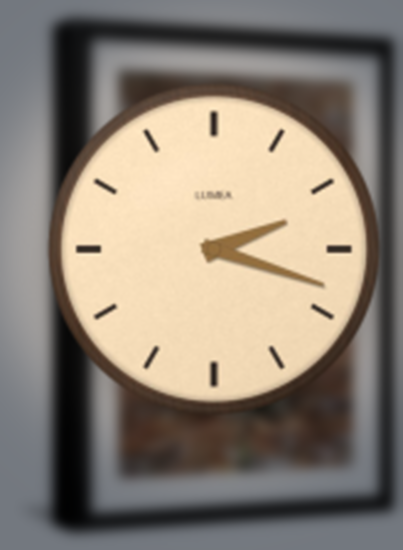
**2:18**
